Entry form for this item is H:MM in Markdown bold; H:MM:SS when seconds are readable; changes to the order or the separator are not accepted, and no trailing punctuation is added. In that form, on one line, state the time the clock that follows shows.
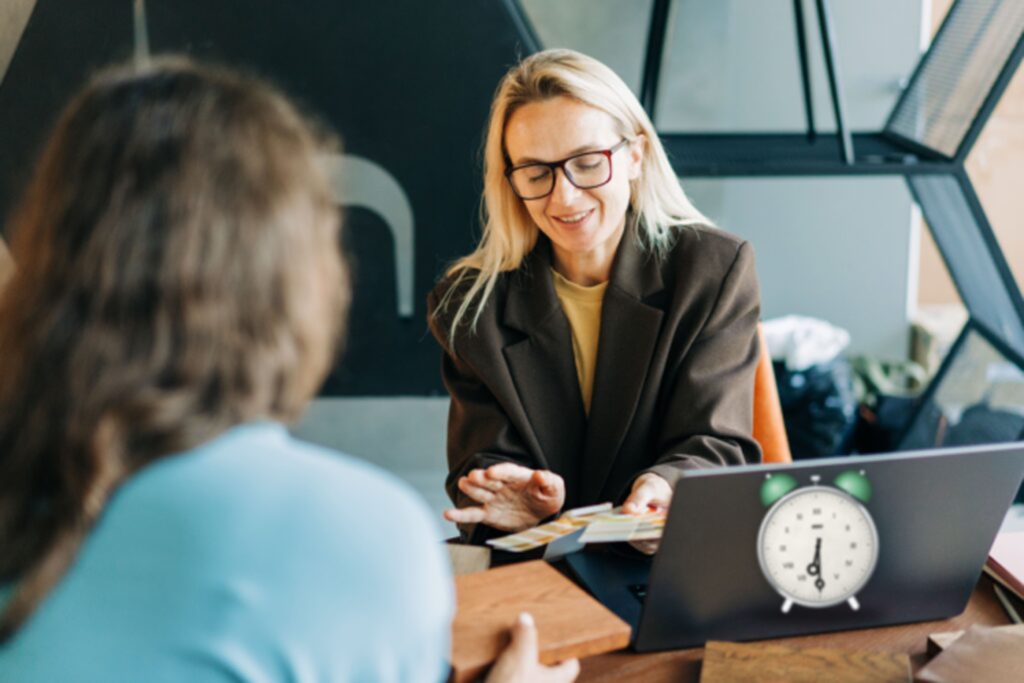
**6:30**
